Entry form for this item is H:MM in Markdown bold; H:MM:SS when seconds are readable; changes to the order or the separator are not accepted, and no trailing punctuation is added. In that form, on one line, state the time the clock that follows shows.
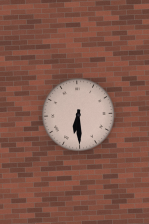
**6:30**
